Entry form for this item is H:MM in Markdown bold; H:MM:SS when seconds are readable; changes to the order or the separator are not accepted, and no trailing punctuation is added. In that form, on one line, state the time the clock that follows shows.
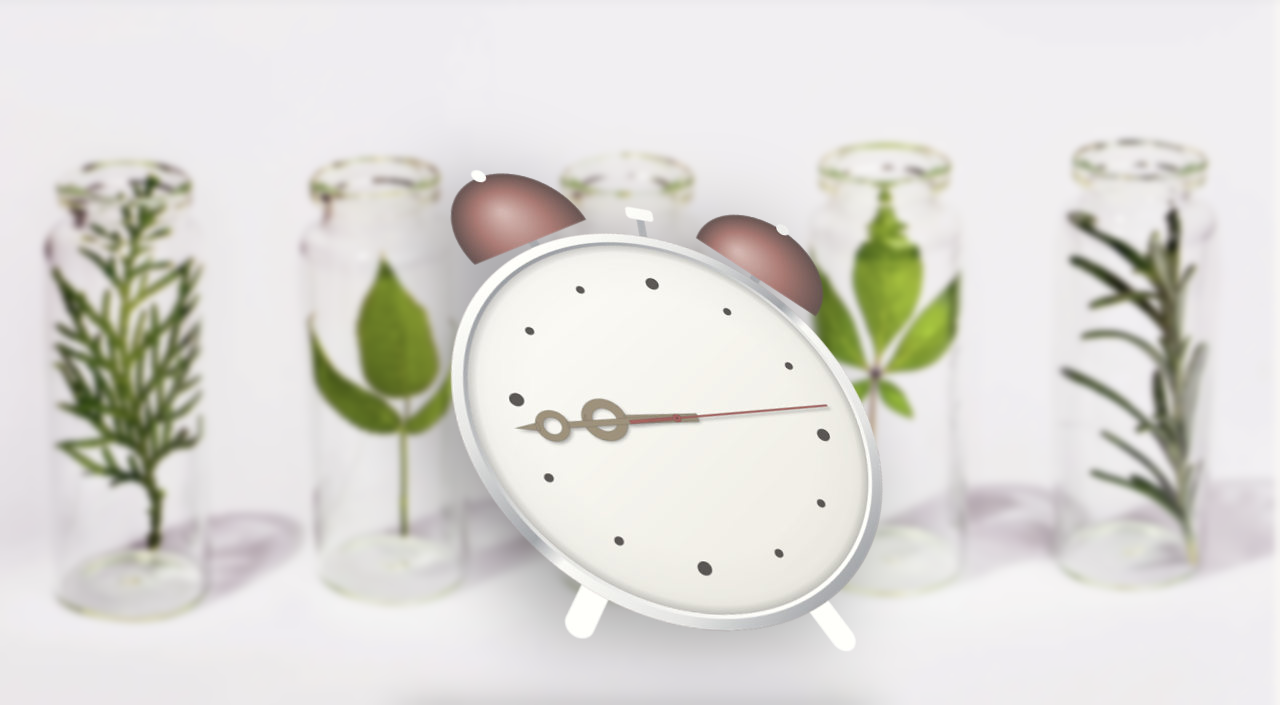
**8:43:13**
